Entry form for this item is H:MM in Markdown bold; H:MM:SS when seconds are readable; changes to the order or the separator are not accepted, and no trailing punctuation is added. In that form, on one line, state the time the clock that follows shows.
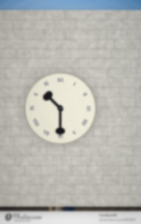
**10:30**
